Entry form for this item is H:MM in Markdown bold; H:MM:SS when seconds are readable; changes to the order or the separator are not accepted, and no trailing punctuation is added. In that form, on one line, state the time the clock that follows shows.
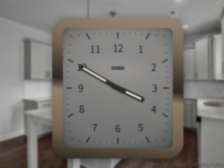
**3:50**
